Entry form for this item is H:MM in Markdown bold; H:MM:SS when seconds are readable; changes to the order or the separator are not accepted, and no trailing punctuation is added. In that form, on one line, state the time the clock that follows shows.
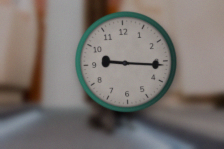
**9:16**
